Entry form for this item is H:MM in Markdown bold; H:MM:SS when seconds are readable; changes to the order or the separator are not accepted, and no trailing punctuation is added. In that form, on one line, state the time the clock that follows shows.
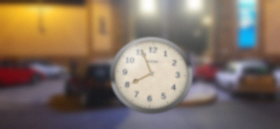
**7:56**
